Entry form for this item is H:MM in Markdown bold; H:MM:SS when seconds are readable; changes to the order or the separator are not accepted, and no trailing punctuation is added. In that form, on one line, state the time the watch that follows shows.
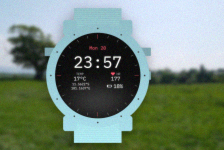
**23:57**
